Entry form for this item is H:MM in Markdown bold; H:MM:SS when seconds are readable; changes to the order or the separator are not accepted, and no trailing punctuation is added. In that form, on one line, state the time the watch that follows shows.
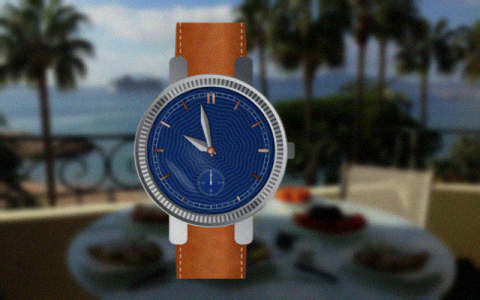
**9:58**
